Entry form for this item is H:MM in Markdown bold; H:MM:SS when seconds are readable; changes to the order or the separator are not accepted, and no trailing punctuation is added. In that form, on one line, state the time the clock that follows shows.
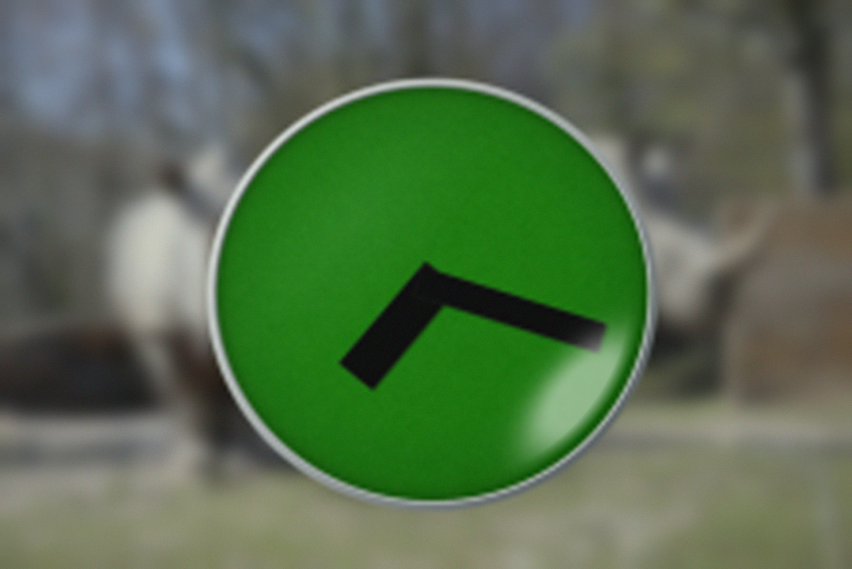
**7:18**
